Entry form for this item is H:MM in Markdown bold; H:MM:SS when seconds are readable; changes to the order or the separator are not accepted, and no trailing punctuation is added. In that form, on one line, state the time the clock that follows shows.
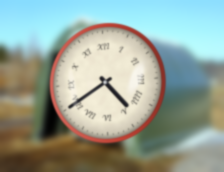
**4:40**
